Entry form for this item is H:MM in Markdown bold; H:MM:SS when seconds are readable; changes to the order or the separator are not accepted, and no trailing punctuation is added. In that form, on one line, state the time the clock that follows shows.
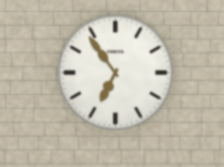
**6:54**
